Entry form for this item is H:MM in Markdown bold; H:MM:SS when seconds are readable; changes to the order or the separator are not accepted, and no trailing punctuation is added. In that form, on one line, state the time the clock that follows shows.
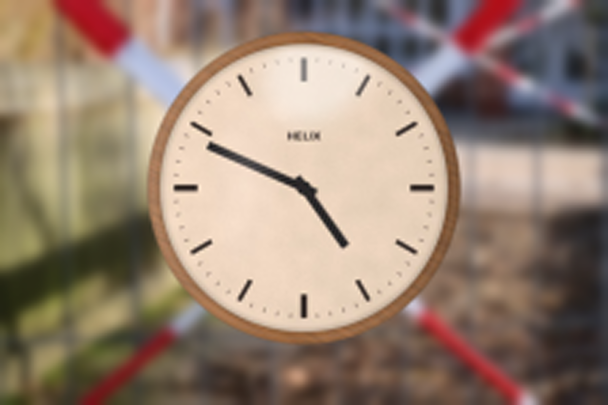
**4:49**
